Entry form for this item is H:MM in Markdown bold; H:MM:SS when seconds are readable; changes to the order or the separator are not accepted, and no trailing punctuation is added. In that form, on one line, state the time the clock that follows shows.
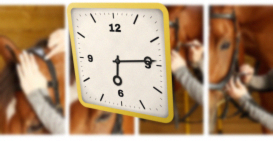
**6:14**
